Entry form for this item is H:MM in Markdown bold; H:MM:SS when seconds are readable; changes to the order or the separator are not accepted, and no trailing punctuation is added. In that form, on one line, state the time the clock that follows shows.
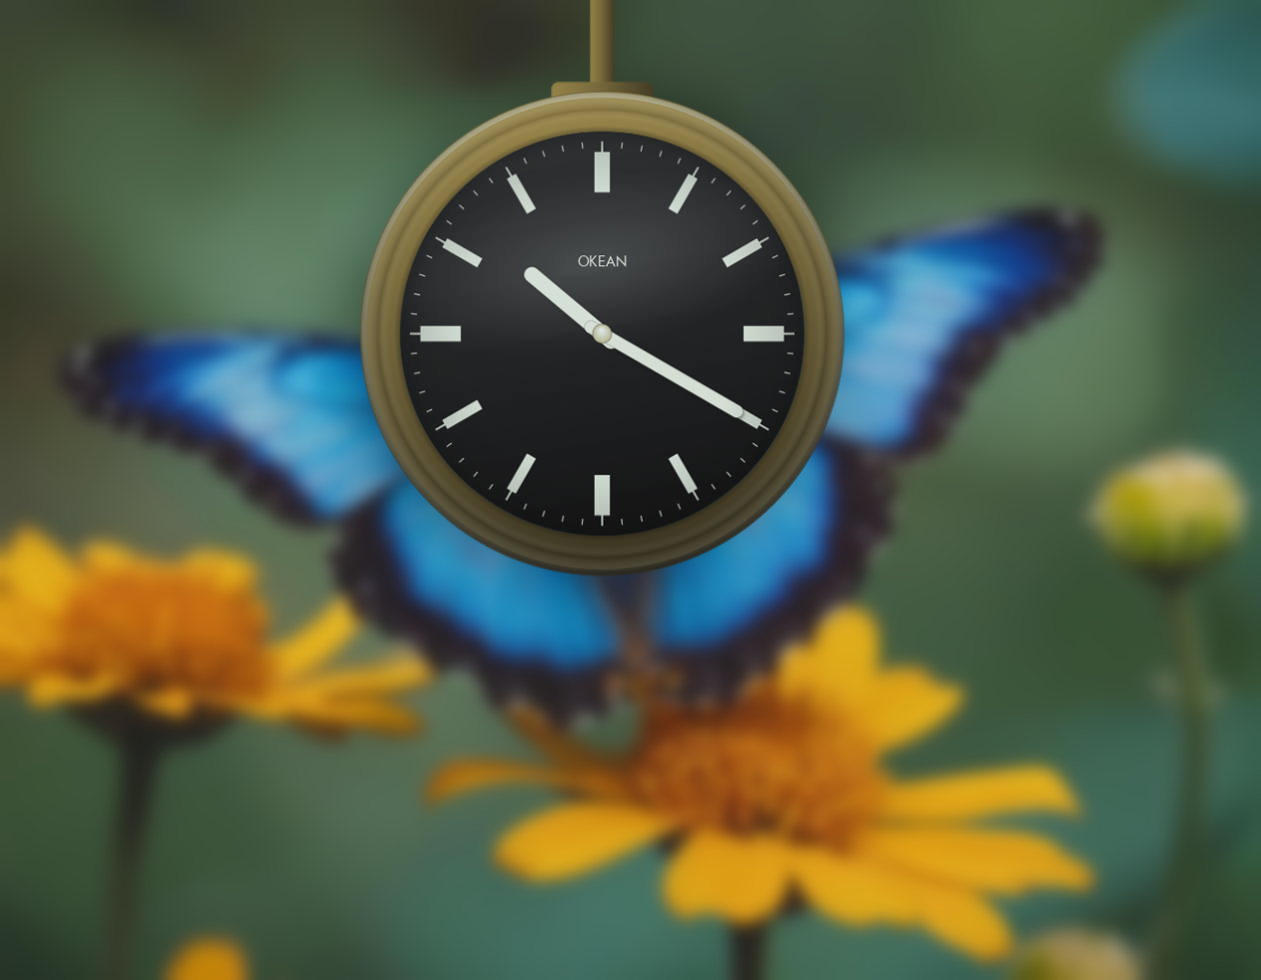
**10:20**
